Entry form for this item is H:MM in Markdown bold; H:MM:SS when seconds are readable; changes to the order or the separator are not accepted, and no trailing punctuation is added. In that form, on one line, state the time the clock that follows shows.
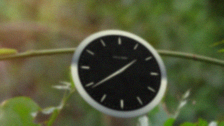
**1:39**
